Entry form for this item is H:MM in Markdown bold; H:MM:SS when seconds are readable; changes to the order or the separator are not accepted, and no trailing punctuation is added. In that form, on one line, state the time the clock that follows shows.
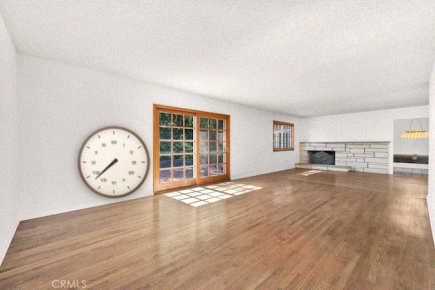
**7:38**
